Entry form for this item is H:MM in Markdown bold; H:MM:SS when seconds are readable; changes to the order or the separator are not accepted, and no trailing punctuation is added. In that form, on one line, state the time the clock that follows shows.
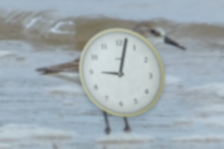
**9:02**
